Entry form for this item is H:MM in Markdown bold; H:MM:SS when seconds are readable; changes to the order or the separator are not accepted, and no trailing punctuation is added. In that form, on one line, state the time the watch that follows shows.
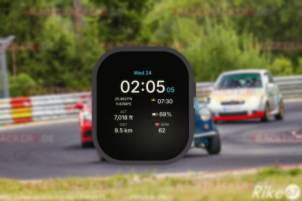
**2:05**
